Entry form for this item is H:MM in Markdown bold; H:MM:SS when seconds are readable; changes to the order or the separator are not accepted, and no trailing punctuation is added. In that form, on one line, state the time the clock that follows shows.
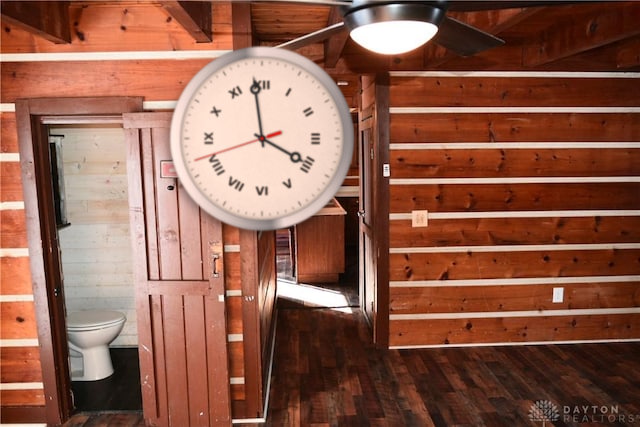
**3:58:42**
